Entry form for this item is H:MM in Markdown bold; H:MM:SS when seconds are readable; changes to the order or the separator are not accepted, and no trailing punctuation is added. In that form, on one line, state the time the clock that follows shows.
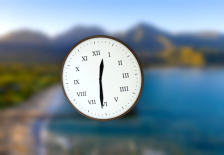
**12:31**
